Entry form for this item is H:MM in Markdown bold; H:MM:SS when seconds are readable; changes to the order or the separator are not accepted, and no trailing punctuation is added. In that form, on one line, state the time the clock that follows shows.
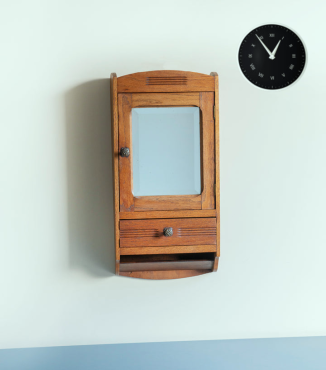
**12:54**
